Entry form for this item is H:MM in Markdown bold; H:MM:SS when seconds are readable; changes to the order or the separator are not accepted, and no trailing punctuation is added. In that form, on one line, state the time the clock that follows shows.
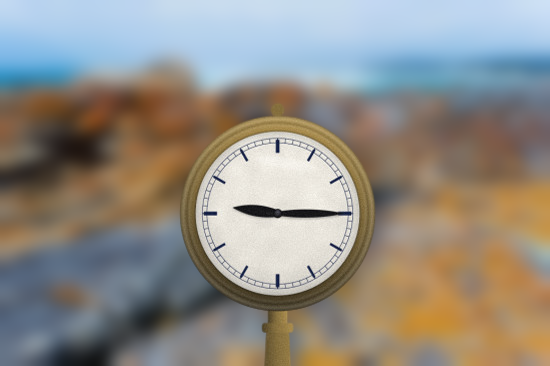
**9:15**
